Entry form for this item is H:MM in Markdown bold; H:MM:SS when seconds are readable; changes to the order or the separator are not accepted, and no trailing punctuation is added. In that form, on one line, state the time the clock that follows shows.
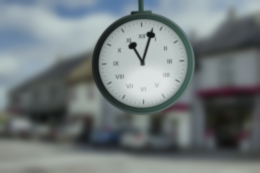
**11:03**
